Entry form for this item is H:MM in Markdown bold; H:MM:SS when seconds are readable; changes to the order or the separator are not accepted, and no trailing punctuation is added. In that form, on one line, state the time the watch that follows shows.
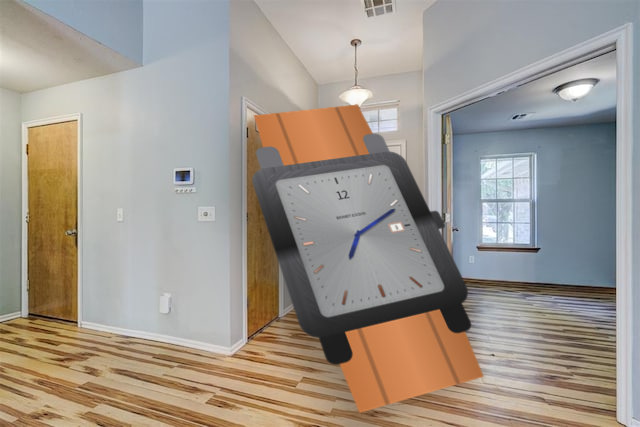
**7:11**
